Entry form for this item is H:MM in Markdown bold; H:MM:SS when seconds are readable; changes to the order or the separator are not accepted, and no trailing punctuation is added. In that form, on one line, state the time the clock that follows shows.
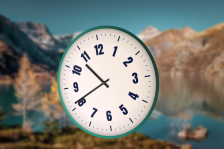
**10:41**
